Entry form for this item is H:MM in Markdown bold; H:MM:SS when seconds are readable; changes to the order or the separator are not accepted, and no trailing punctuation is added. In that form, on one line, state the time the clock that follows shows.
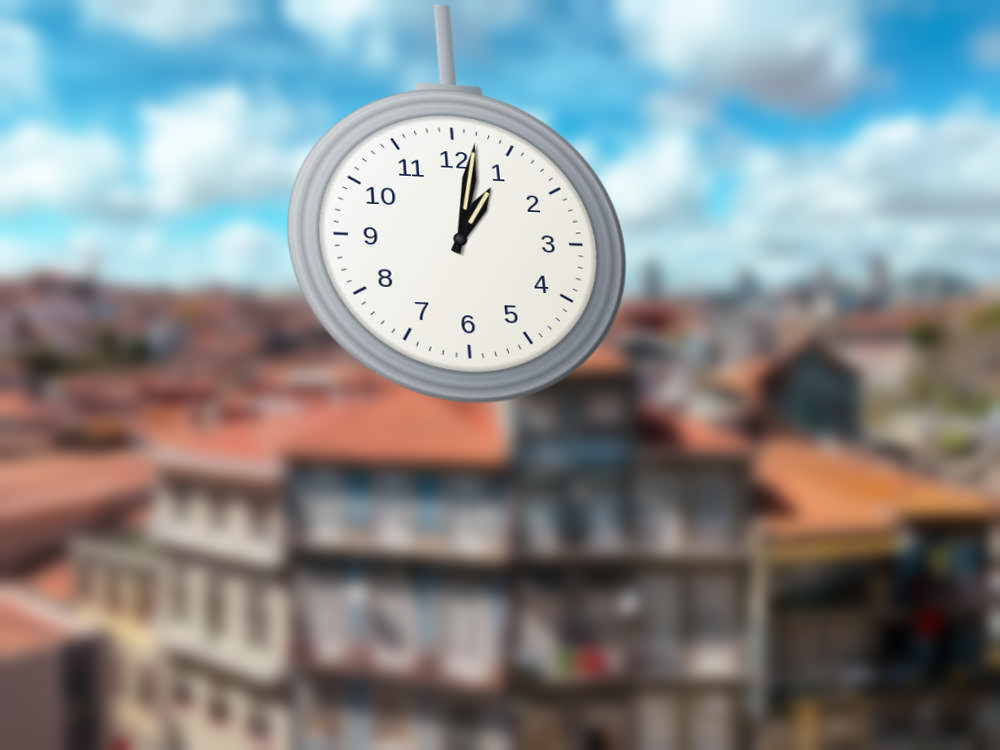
**1:02**
